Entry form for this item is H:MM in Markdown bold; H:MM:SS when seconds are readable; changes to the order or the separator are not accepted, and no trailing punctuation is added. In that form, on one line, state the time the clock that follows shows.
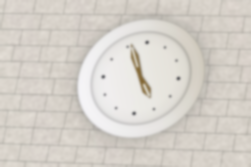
**4:56**
